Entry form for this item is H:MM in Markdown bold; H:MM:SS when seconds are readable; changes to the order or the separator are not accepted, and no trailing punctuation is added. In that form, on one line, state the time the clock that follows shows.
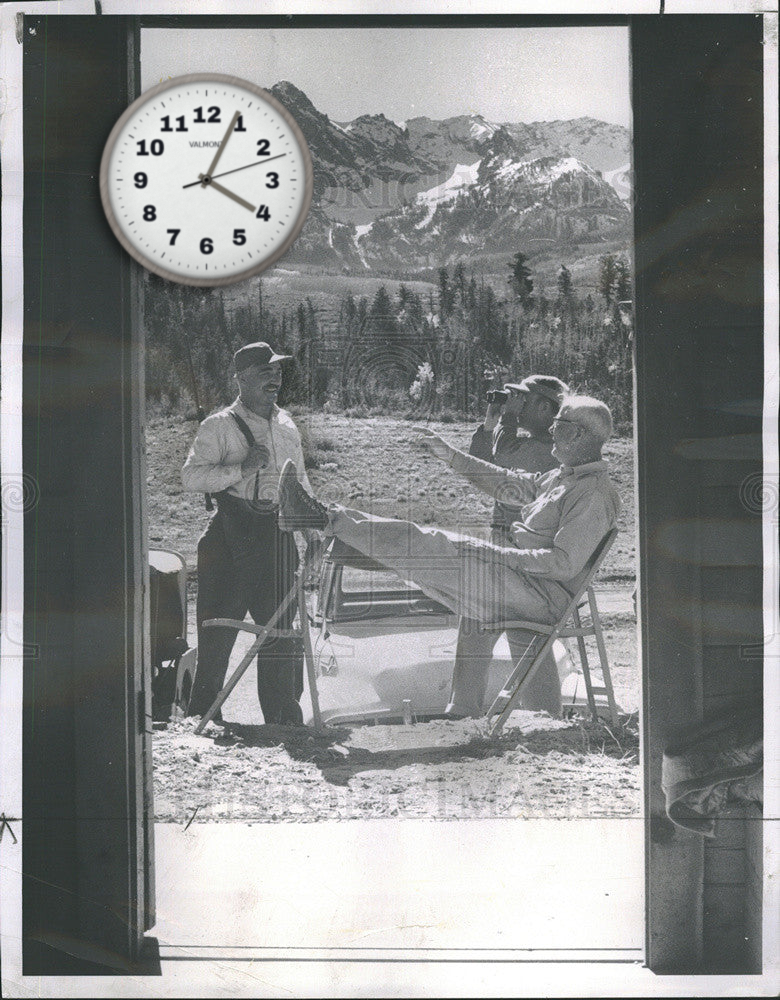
**4:04:12**
